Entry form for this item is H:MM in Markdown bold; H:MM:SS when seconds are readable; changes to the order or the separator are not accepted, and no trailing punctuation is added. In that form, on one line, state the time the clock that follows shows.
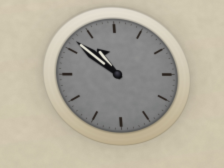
**10:52**
